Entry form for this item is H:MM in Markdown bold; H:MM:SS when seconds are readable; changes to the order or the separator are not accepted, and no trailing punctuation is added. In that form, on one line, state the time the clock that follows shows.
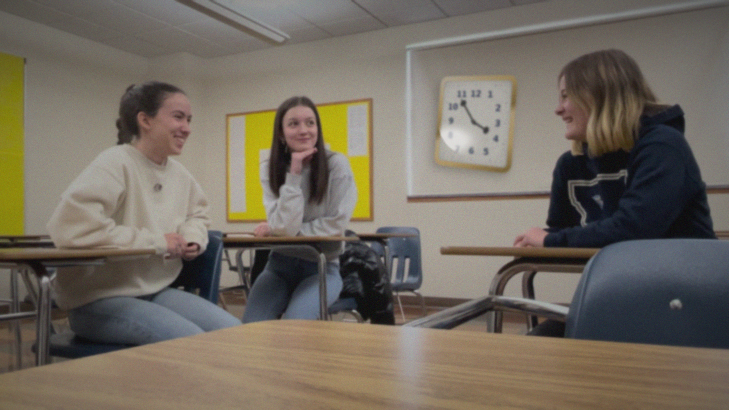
**3:54**
